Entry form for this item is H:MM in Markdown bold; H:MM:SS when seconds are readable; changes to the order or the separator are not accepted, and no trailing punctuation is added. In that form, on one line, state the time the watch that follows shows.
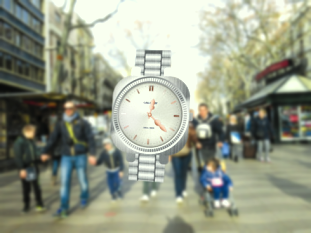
**12:22**
